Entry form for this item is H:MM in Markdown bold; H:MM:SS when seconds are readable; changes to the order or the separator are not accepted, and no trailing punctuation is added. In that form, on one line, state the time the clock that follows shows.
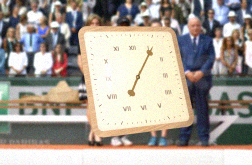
**7:06**
